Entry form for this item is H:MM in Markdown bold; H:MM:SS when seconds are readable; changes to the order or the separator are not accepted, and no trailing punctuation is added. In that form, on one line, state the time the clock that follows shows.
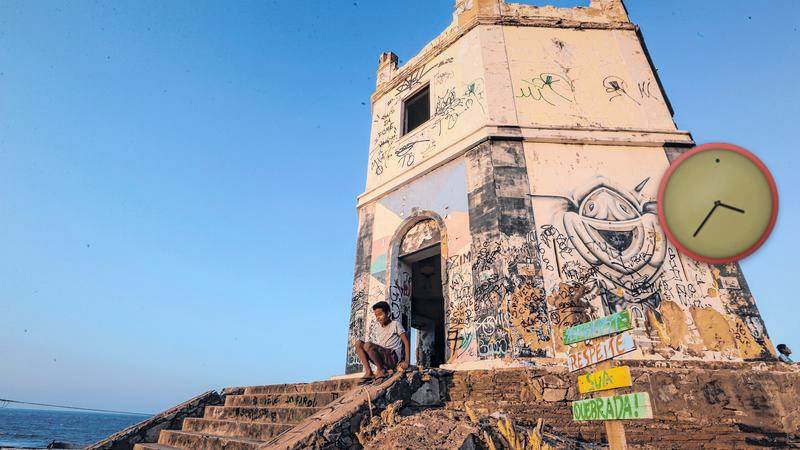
**3:36**
